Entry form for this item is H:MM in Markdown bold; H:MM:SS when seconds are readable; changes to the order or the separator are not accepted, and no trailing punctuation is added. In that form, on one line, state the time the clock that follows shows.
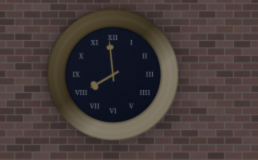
**7:59**
